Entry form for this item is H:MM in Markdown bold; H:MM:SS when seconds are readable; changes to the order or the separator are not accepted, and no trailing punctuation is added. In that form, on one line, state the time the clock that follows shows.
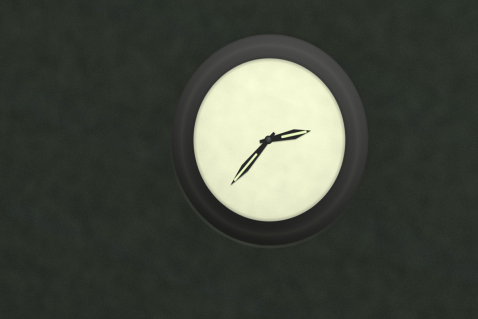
**2:37**
